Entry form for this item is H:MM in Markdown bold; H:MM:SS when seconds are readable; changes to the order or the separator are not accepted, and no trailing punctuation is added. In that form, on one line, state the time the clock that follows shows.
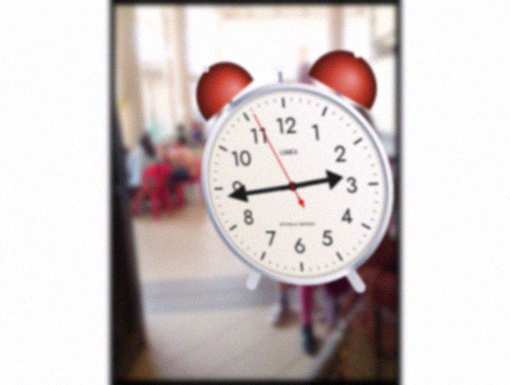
**2:43:56**
